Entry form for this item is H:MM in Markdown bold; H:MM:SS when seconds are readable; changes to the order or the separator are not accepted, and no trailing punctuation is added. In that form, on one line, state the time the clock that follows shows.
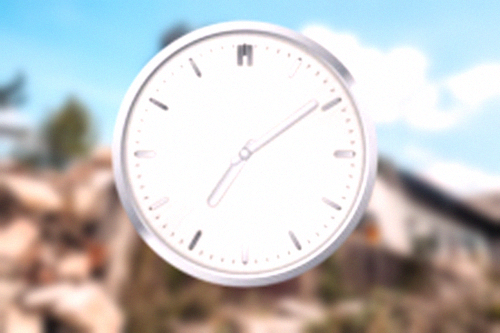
**7:09**
